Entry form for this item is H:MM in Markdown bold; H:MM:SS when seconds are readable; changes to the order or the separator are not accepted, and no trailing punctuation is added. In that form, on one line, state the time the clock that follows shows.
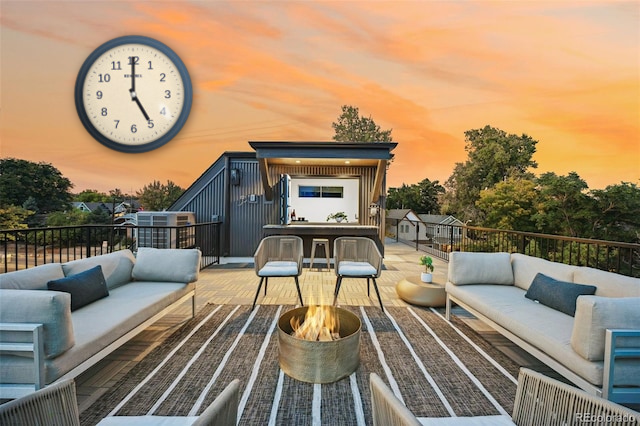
**5:00**
